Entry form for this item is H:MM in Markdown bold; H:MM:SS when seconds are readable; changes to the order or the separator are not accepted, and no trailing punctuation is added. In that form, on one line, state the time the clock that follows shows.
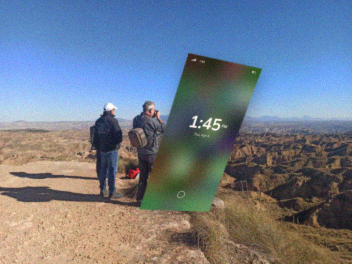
**1:45**
